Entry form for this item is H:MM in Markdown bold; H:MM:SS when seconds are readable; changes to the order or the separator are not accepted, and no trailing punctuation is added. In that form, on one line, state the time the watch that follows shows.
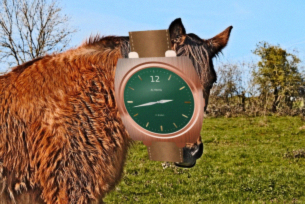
**2:43**
